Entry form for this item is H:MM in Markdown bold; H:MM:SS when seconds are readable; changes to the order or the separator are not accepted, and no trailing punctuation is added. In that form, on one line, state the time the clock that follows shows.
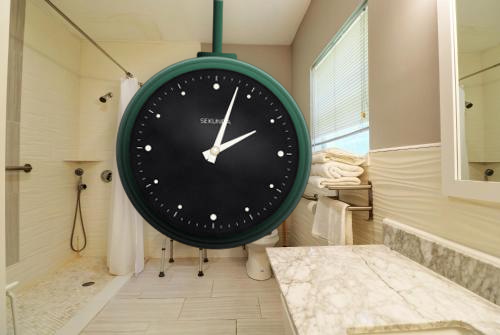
**2:03**
